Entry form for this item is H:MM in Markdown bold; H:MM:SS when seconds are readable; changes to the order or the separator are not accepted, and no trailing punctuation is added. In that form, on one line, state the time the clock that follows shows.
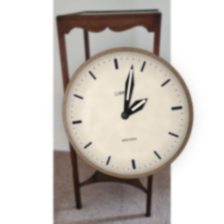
**2:03**
